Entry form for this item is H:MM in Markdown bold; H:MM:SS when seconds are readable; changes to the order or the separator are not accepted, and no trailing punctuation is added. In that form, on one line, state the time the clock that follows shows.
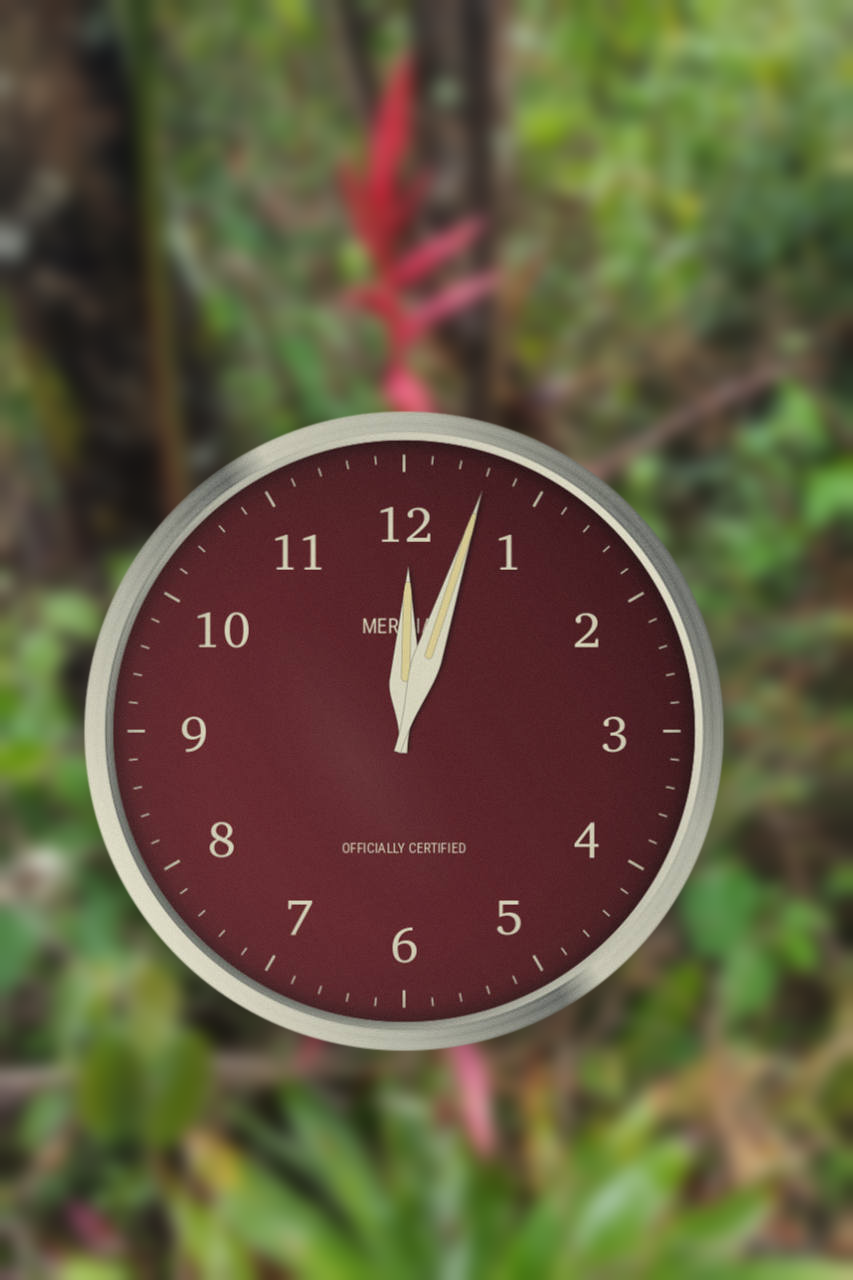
**12:03**
